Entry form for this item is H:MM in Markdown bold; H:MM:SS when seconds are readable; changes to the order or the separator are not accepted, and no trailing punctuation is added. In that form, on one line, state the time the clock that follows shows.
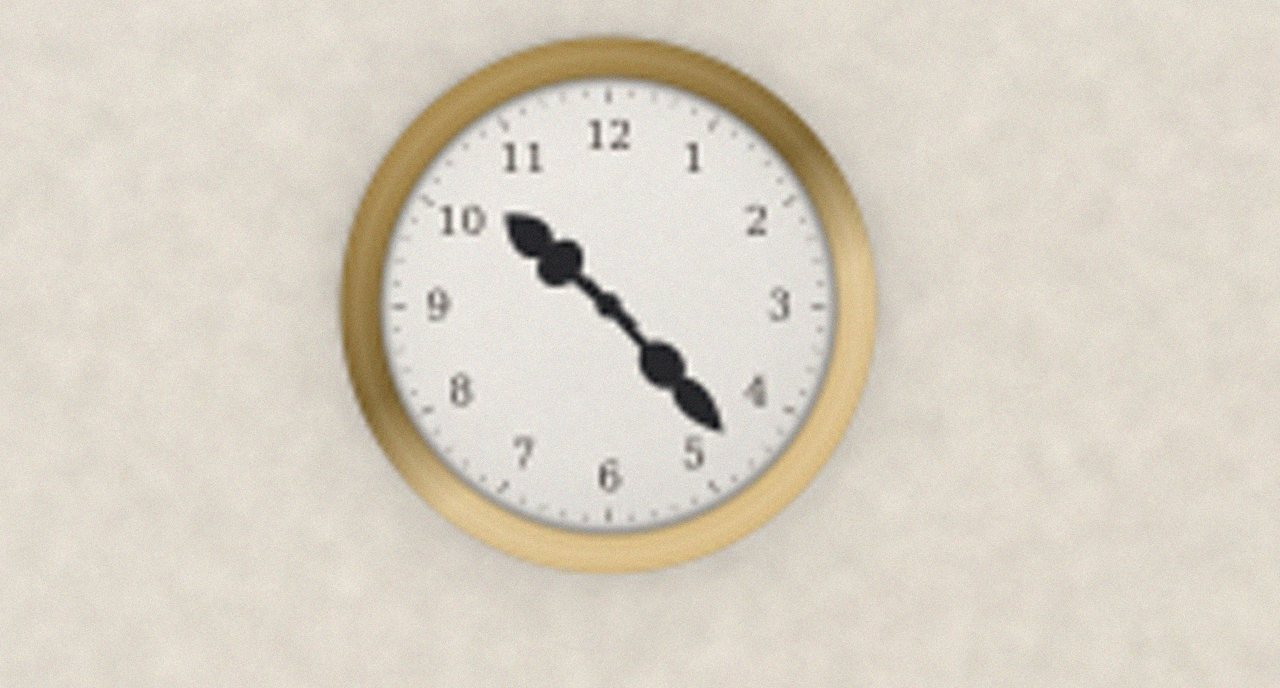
**10:23**
